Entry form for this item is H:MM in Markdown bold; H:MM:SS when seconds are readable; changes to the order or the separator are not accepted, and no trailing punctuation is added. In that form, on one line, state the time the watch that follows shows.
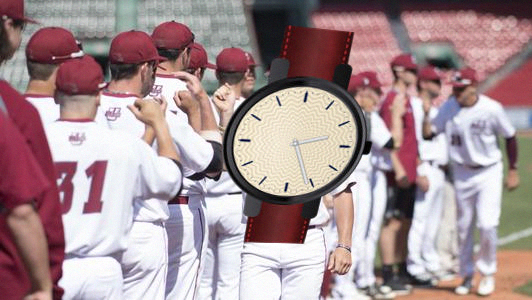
**2:26**
